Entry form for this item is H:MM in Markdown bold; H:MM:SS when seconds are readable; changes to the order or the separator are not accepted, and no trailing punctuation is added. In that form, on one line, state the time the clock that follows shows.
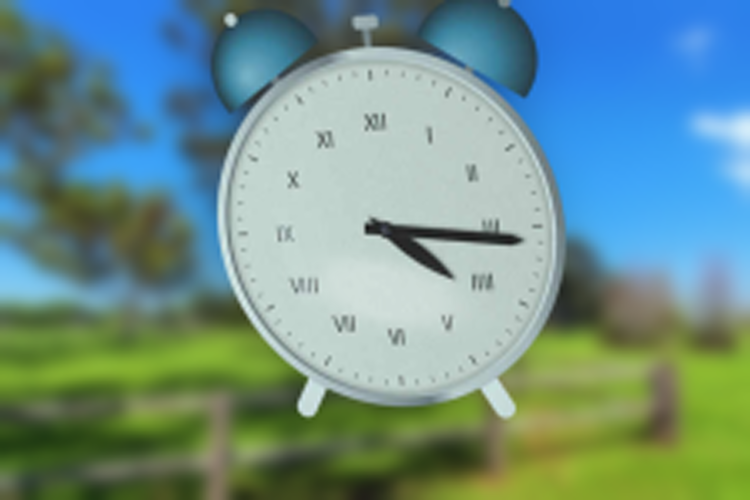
**4:16**
